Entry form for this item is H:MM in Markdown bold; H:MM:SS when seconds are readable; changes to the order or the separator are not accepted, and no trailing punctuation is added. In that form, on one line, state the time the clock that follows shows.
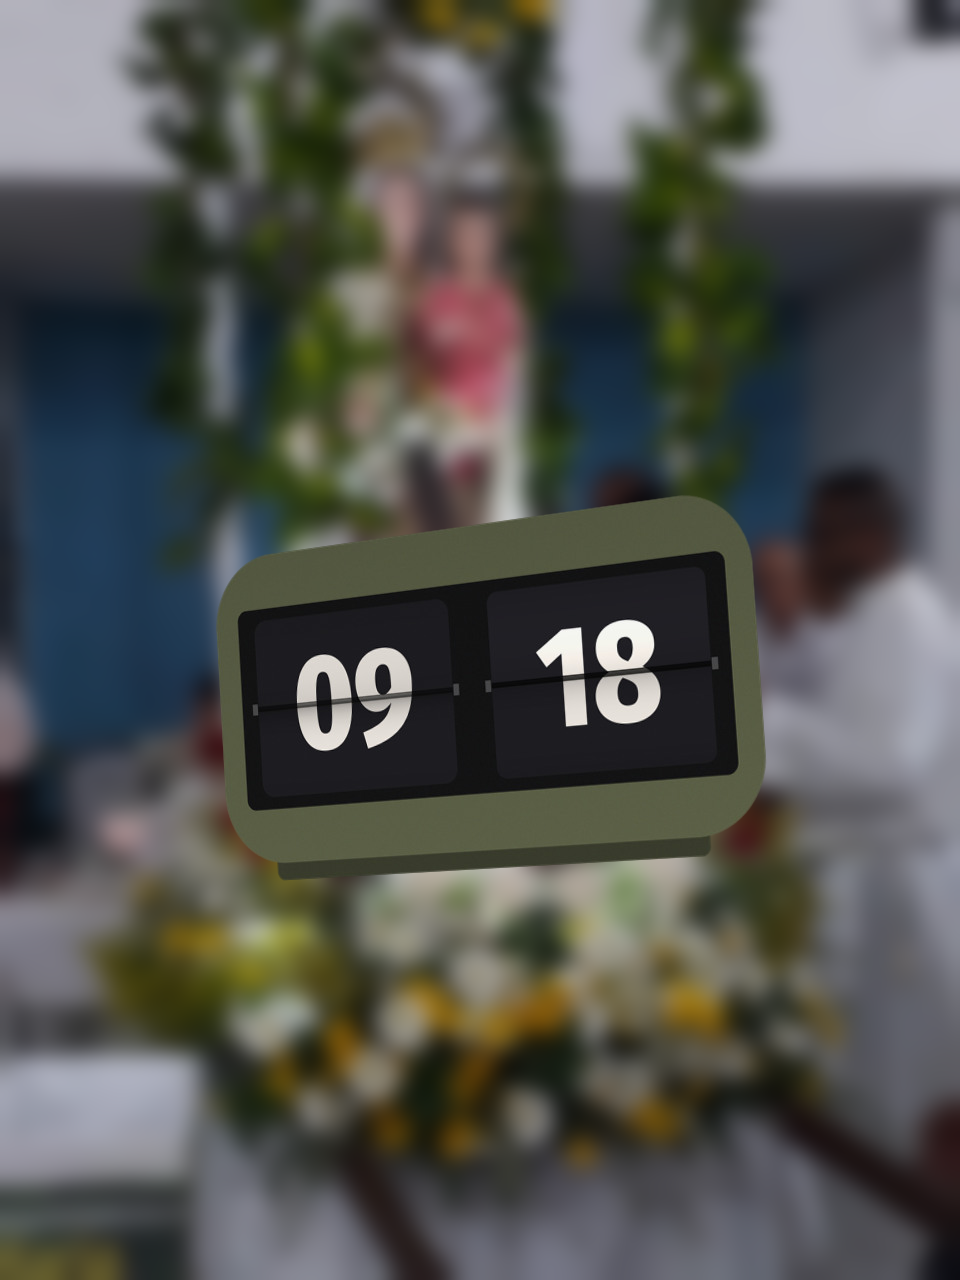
**9:18**
